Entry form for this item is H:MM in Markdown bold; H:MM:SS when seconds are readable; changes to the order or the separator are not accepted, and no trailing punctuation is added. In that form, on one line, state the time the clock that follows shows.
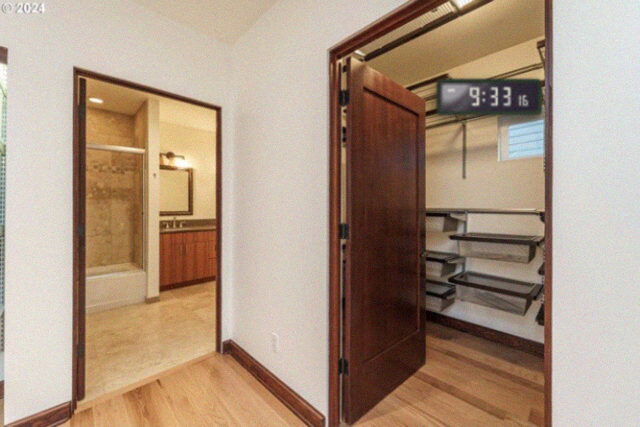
**9:33**
